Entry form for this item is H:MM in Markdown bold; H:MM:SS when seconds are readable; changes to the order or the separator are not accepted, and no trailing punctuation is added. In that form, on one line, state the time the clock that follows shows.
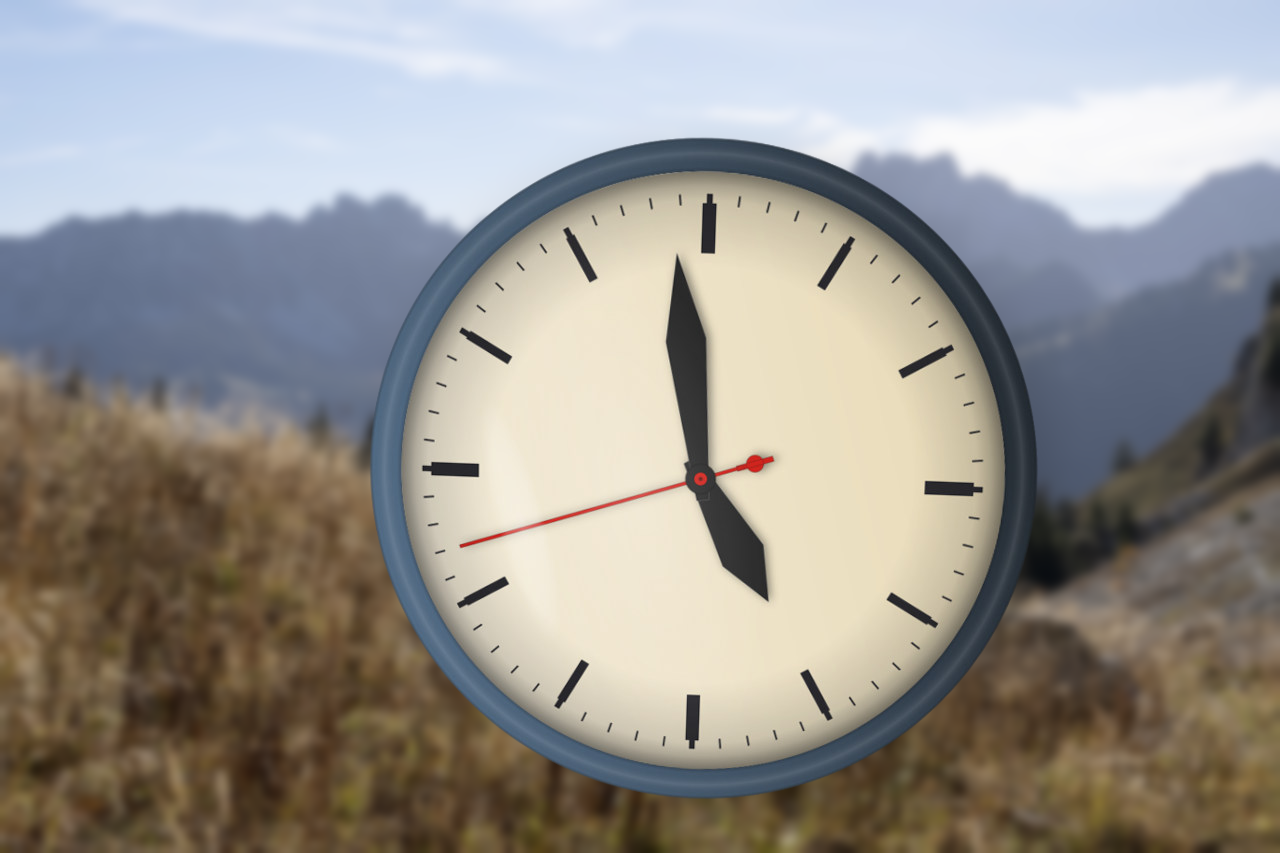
**4:58:42**
